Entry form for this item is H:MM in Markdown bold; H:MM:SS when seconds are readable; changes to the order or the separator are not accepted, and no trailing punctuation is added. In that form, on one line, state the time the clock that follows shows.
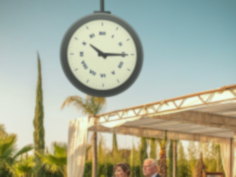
**10:15**
